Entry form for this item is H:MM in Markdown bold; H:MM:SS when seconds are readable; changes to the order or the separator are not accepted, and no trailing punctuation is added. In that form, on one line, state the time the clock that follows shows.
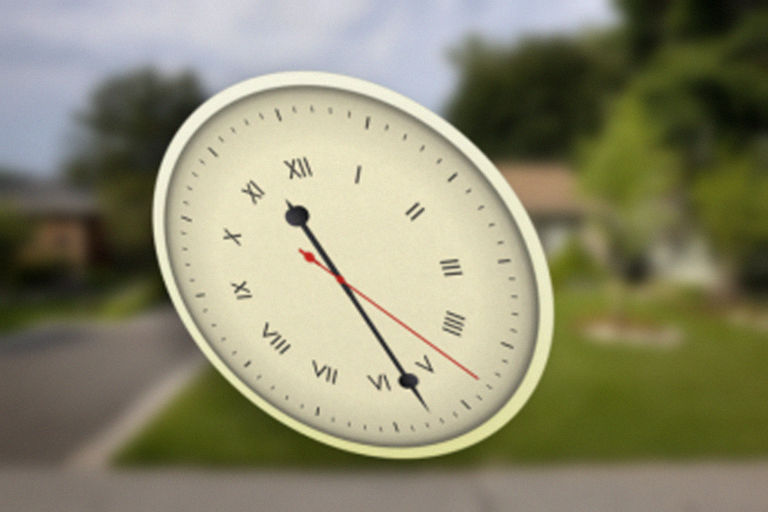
**11:27:23**
